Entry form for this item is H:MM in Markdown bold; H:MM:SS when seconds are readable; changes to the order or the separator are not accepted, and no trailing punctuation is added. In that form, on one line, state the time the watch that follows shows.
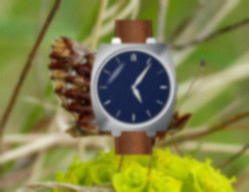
**5:06**
